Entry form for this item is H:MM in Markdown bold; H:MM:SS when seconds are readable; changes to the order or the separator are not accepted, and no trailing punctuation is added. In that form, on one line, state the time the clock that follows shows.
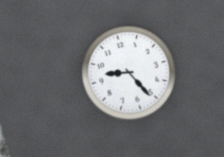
**9:26**
